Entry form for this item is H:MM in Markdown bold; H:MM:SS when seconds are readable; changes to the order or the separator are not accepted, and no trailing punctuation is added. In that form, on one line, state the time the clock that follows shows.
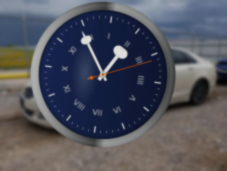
**1:59:16**
